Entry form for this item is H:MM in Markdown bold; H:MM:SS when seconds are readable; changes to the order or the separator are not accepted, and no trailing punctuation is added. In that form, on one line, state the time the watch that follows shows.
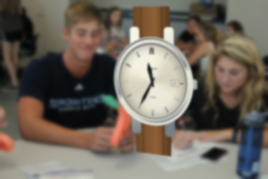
**11:35**
